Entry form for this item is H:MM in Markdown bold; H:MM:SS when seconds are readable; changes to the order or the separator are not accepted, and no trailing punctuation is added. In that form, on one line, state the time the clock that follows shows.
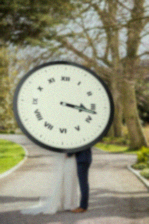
**3:17**
